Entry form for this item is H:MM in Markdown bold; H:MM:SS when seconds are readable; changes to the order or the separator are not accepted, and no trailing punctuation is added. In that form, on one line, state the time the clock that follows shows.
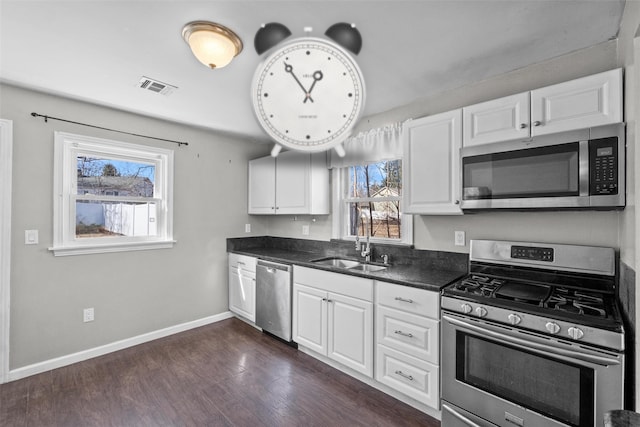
**12:54**
